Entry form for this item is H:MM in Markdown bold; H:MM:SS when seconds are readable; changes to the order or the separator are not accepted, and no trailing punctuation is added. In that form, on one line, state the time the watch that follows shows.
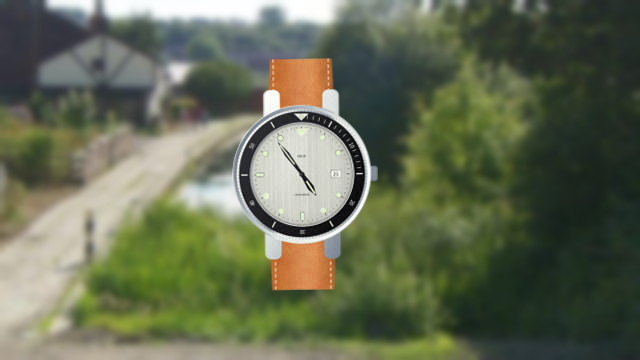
**4:54**
